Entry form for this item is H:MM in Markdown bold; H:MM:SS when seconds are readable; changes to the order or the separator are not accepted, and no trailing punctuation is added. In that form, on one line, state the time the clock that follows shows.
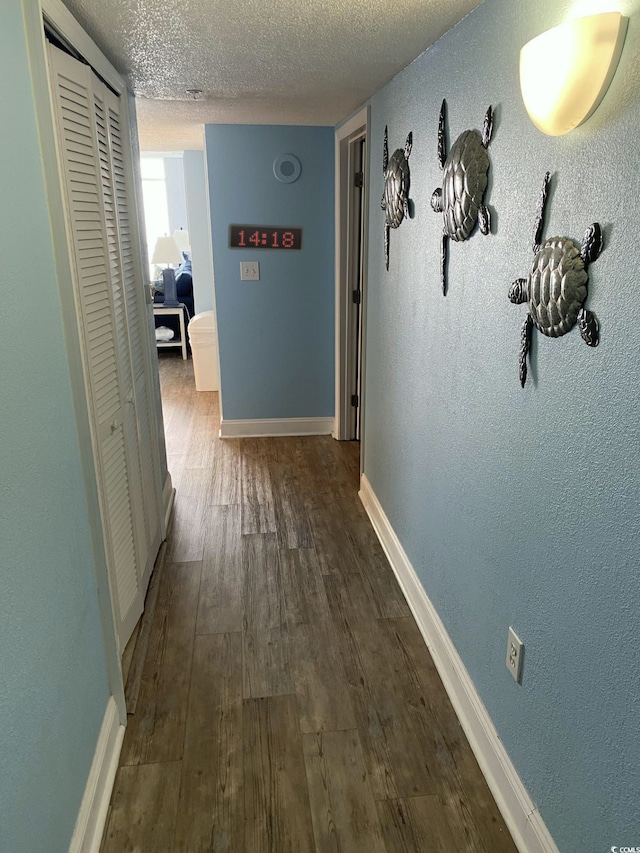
**14:18**
